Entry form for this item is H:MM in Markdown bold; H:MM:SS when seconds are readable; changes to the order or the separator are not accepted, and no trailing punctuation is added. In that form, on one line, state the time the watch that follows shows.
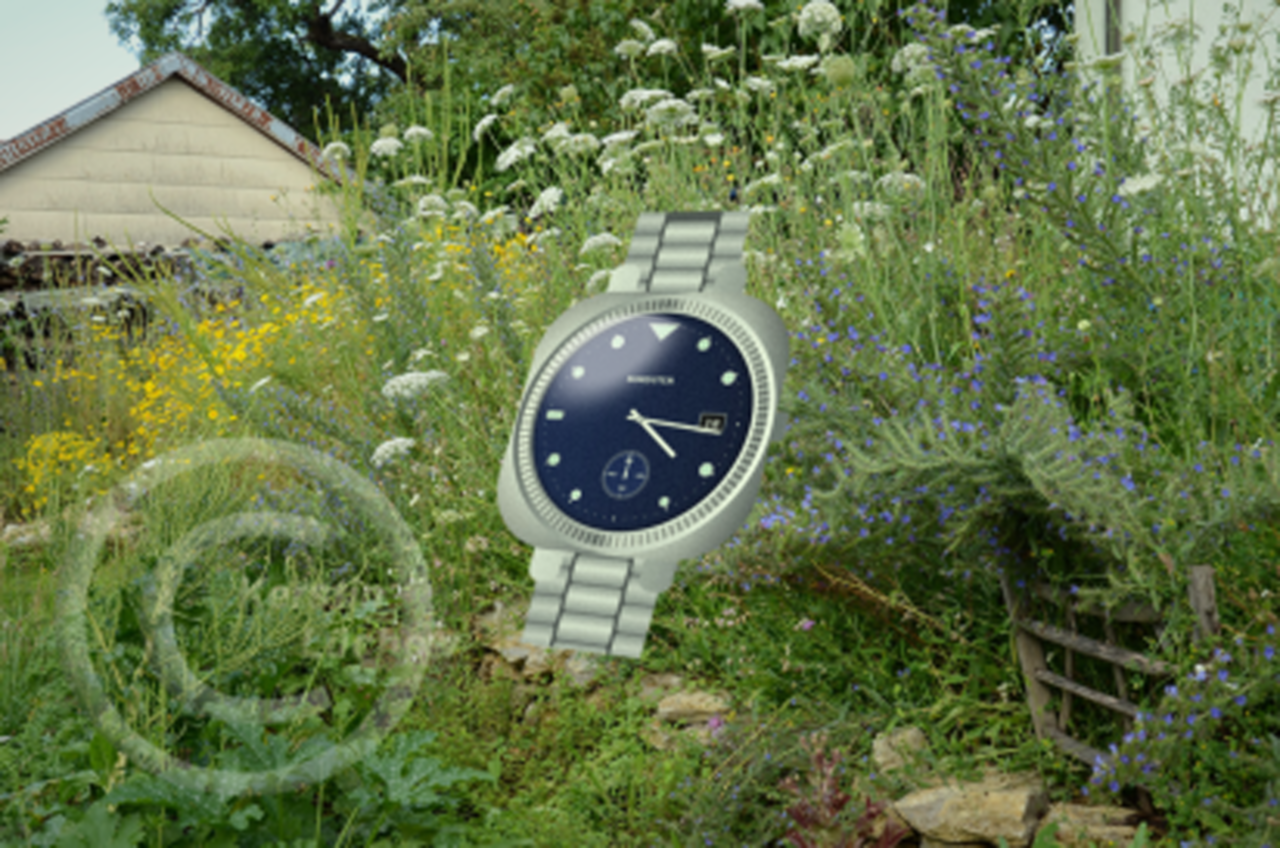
**4:16**
